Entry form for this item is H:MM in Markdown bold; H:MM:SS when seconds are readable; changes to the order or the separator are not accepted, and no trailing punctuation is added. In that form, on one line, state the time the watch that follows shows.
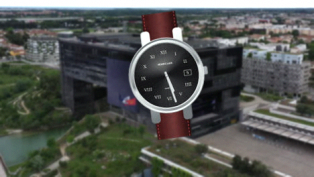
**5:28**
